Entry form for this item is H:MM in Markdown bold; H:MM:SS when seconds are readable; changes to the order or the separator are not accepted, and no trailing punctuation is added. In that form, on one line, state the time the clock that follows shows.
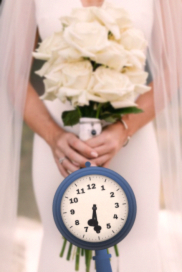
**6:30**
